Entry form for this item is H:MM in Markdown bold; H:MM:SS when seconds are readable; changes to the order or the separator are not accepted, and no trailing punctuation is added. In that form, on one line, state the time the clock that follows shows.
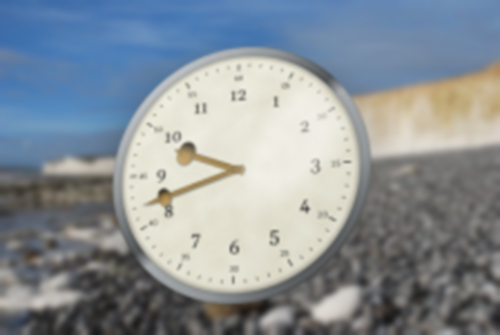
**9:42**
